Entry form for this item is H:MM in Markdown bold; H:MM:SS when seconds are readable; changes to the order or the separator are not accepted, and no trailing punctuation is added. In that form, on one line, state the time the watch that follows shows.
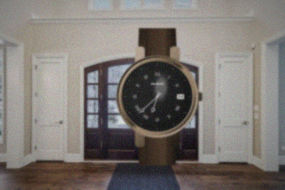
**6:38**
